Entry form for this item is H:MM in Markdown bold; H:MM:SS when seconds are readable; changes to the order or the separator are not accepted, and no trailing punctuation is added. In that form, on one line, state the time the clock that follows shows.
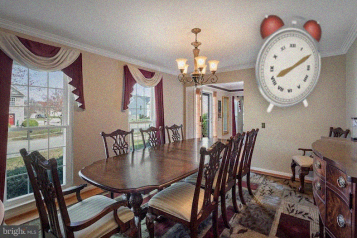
**8:10**
